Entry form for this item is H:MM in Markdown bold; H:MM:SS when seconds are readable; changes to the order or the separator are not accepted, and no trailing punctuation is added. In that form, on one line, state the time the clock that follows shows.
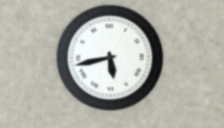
**5:43**
